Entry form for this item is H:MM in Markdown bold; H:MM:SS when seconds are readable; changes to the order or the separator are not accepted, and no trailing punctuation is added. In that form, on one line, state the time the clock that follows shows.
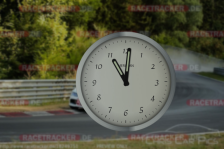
**11:01**
